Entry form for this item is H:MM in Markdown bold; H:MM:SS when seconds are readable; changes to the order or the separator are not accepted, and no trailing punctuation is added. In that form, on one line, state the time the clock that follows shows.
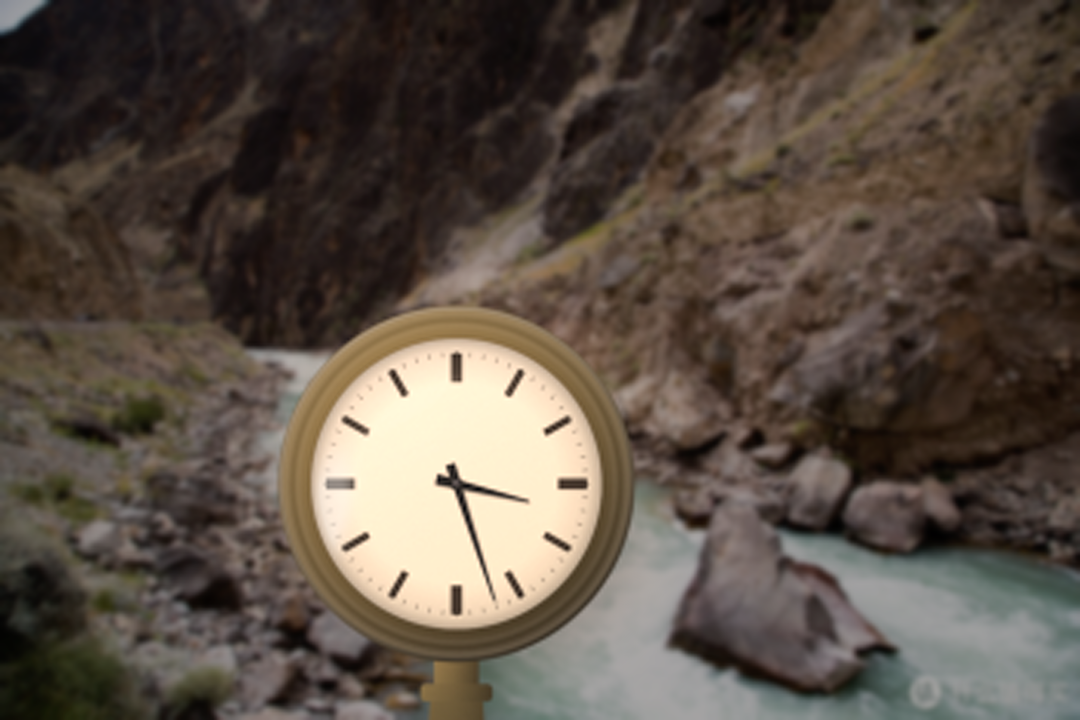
**3:27**
